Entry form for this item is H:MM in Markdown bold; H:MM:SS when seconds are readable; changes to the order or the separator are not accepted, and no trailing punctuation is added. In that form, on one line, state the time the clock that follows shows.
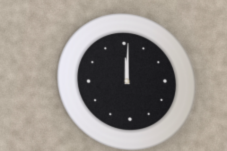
**12:01**
